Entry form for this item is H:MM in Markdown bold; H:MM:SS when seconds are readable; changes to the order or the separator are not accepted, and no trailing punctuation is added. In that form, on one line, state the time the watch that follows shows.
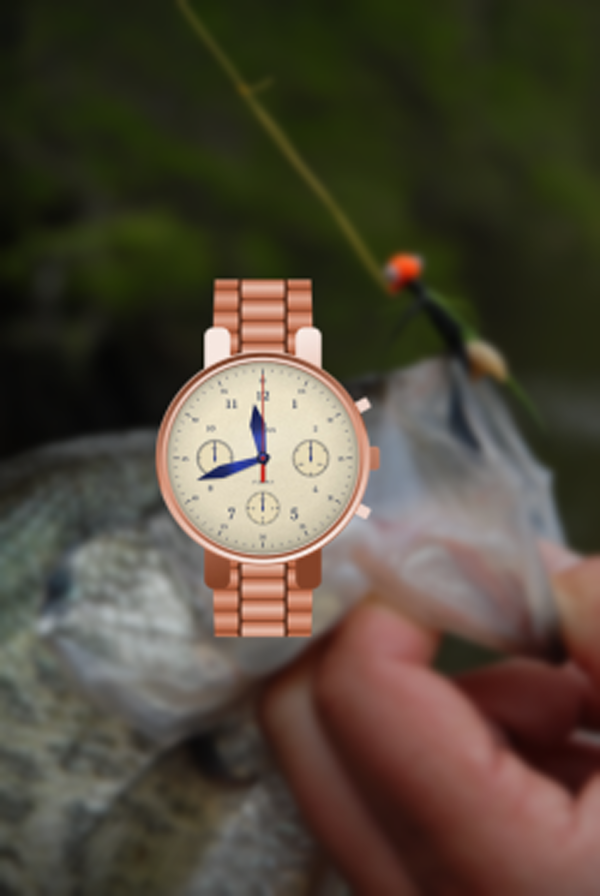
**11:42**
